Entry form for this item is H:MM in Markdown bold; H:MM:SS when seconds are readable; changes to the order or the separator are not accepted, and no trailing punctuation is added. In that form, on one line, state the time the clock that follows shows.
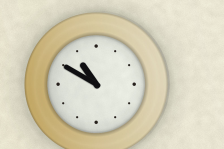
**10:50**
